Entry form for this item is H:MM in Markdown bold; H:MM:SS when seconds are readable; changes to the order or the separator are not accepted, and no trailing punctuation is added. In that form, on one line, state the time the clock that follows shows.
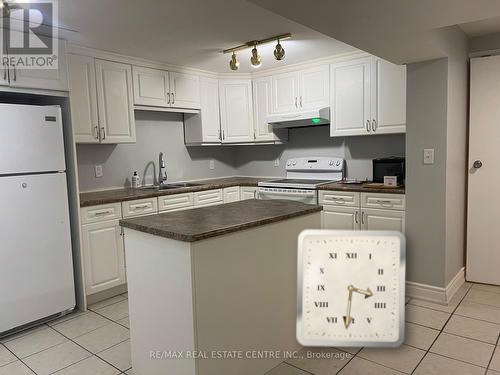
**3:31**
